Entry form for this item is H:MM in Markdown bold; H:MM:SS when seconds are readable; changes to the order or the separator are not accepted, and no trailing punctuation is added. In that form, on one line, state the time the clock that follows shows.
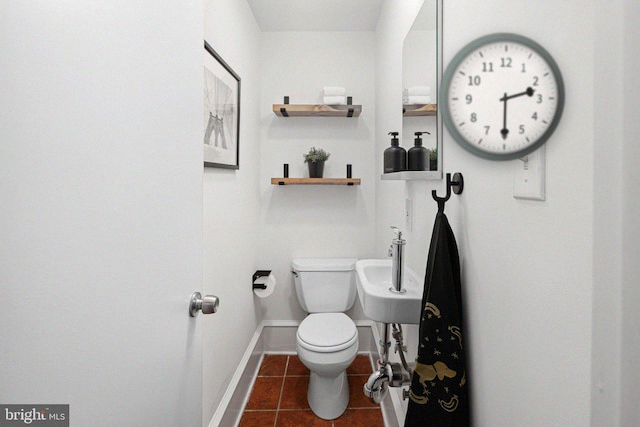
**2:30**
